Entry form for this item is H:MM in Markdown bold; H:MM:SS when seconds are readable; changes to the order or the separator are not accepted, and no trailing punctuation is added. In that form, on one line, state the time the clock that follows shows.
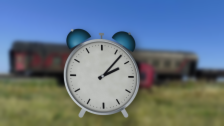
**2:07**
